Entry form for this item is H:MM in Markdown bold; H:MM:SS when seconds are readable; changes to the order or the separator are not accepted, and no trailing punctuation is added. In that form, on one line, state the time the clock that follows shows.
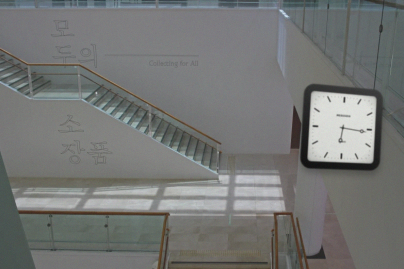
**6:16**
